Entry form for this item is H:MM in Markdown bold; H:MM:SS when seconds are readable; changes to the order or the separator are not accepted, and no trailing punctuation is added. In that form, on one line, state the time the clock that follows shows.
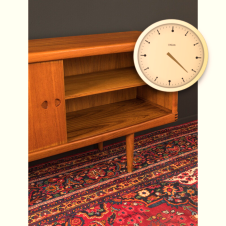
**4:22**
